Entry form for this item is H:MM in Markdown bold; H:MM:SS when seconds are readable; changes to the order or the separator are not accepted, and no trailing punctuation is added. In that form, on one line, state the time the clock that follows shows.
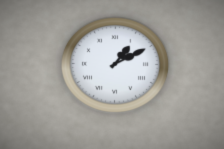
**1:10**
